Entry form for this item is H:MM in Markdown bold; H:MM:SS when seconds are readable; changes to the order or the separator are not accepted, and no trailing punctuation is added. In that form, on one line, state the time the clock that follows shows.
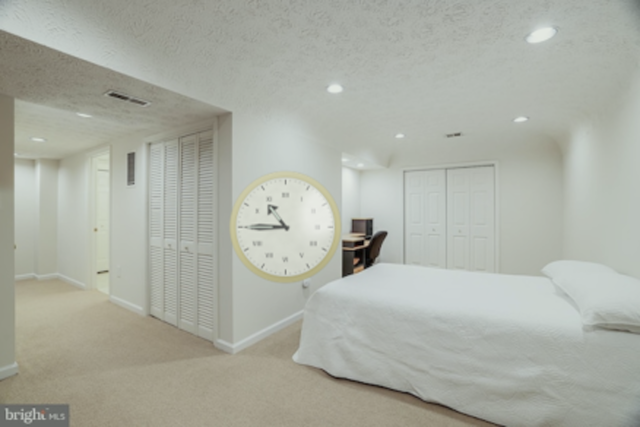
**10:45**
